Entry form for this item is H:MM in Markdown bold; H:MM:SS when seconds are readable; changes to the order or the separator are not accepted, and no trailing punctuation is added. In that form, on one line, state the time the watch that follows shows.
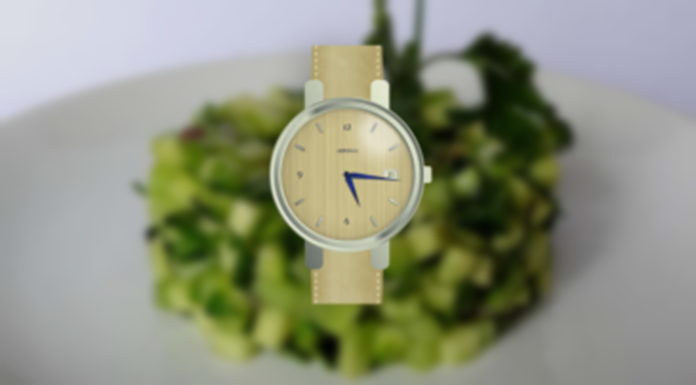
**5:16**
